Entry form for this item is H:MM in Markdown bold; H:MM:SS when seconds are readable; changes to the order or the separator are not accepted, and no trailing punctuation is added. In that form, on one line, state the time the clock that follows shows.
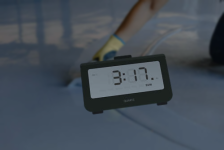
**3:17**
